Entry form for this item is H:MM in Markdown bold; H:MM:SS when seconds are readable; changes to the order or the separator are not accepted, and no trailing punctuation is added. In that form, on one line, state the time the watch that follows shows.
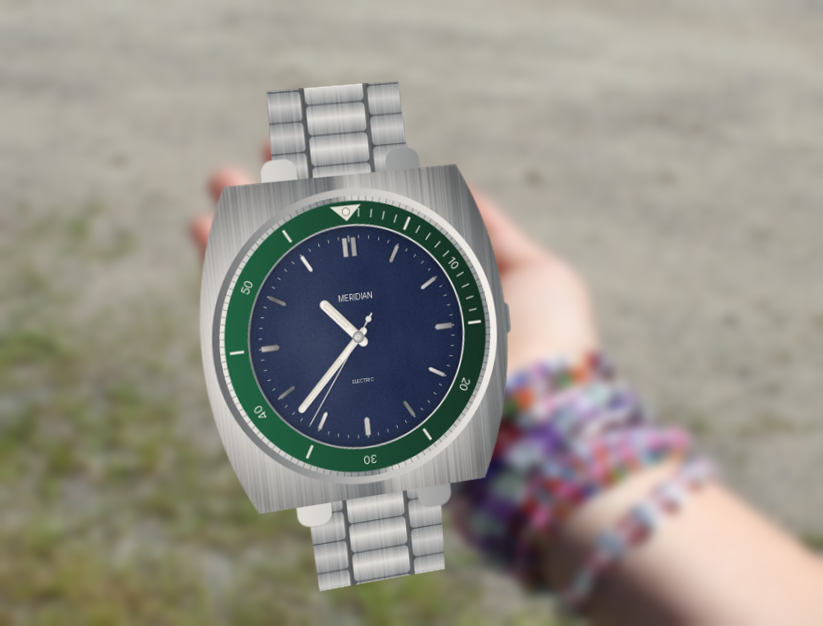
**10:37:36**
